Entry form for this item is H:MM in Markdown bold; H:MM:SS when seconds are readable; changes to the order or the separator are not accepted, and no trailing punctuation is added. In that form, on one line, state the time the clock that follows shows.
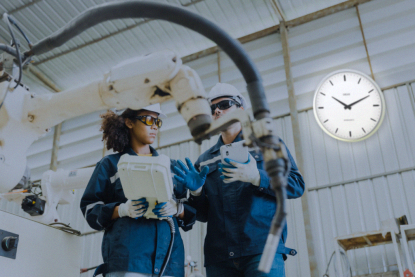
**10:11**
